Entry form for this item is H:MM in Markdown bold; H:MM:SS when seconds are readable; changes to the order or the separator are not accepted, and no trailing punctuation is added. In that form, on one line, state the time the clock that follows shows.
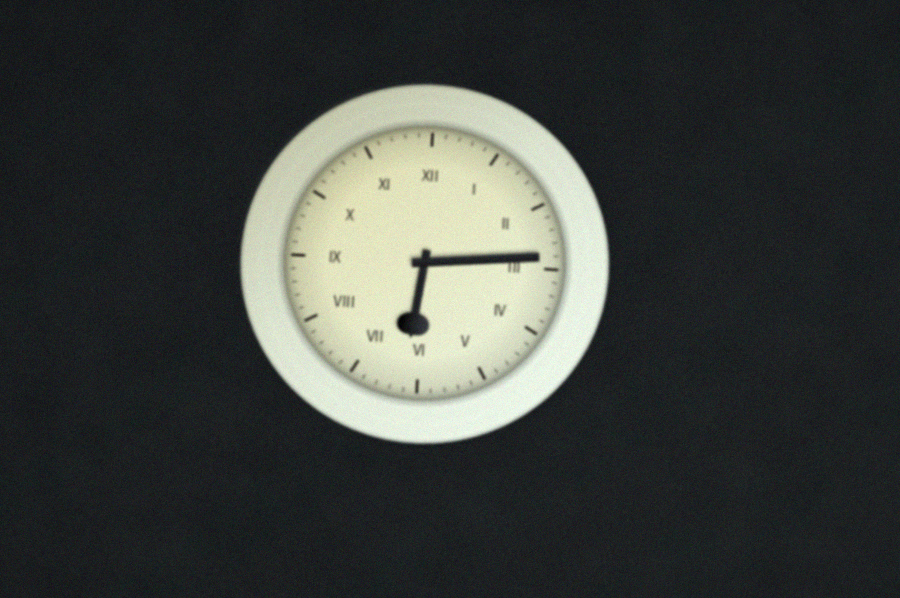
**6:14**
